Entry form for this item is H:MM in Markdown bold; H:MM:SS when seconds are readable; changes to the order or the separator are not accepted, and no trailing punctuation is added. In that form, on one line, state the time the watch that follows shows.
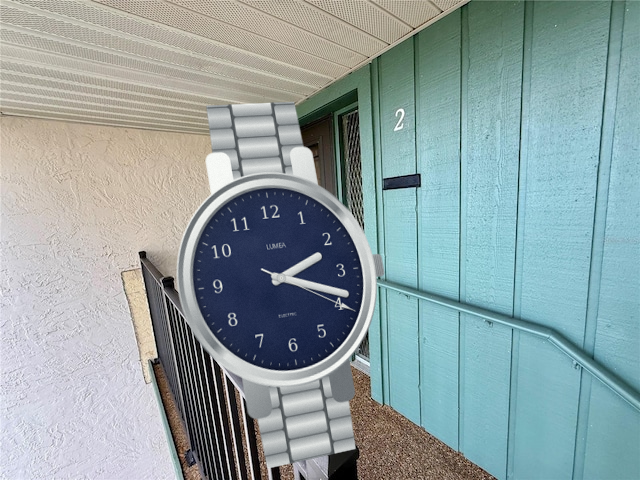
**2:18:20**
